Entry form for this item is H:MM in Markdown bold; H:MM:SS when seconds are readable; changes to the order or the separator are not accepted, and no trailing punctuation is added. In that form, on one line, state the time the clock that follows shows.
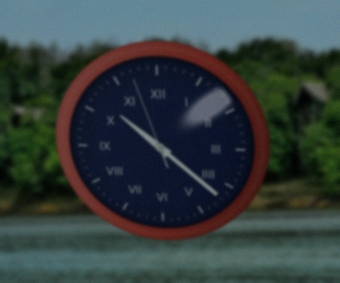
**10:21:57**
